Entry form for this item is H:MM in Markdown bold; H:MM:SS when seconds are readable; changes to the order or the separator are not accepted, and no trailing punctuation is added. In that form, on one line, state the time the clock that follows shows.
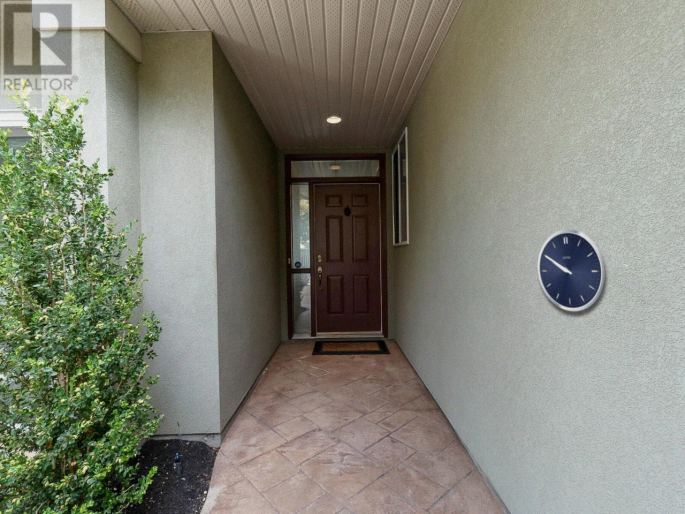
**9:50**
